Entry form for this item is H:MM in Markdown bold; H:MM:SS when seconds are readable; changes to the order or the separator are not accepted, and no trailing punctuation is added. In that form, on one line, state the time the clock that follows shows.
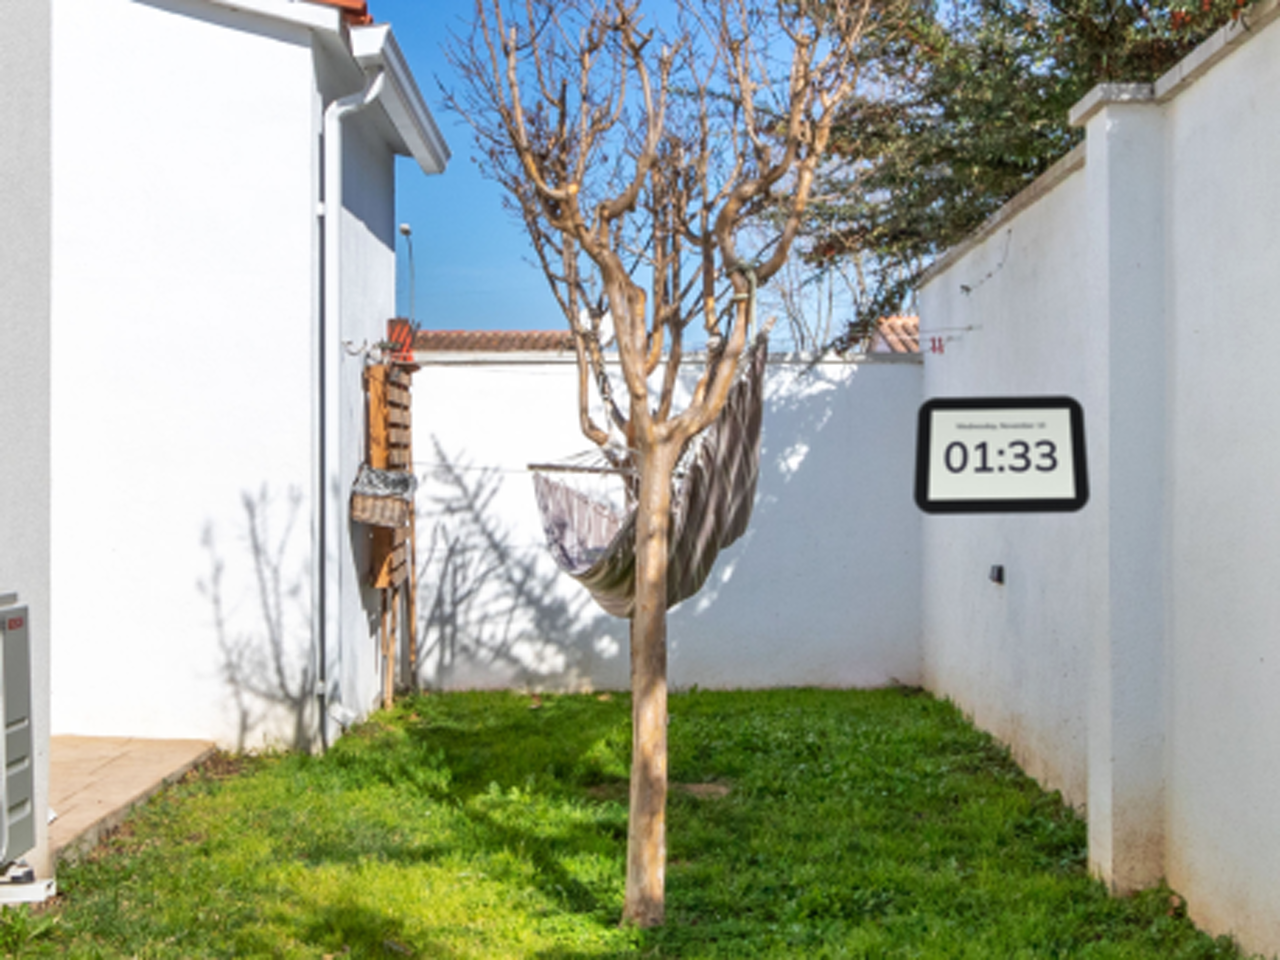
**1:33**
